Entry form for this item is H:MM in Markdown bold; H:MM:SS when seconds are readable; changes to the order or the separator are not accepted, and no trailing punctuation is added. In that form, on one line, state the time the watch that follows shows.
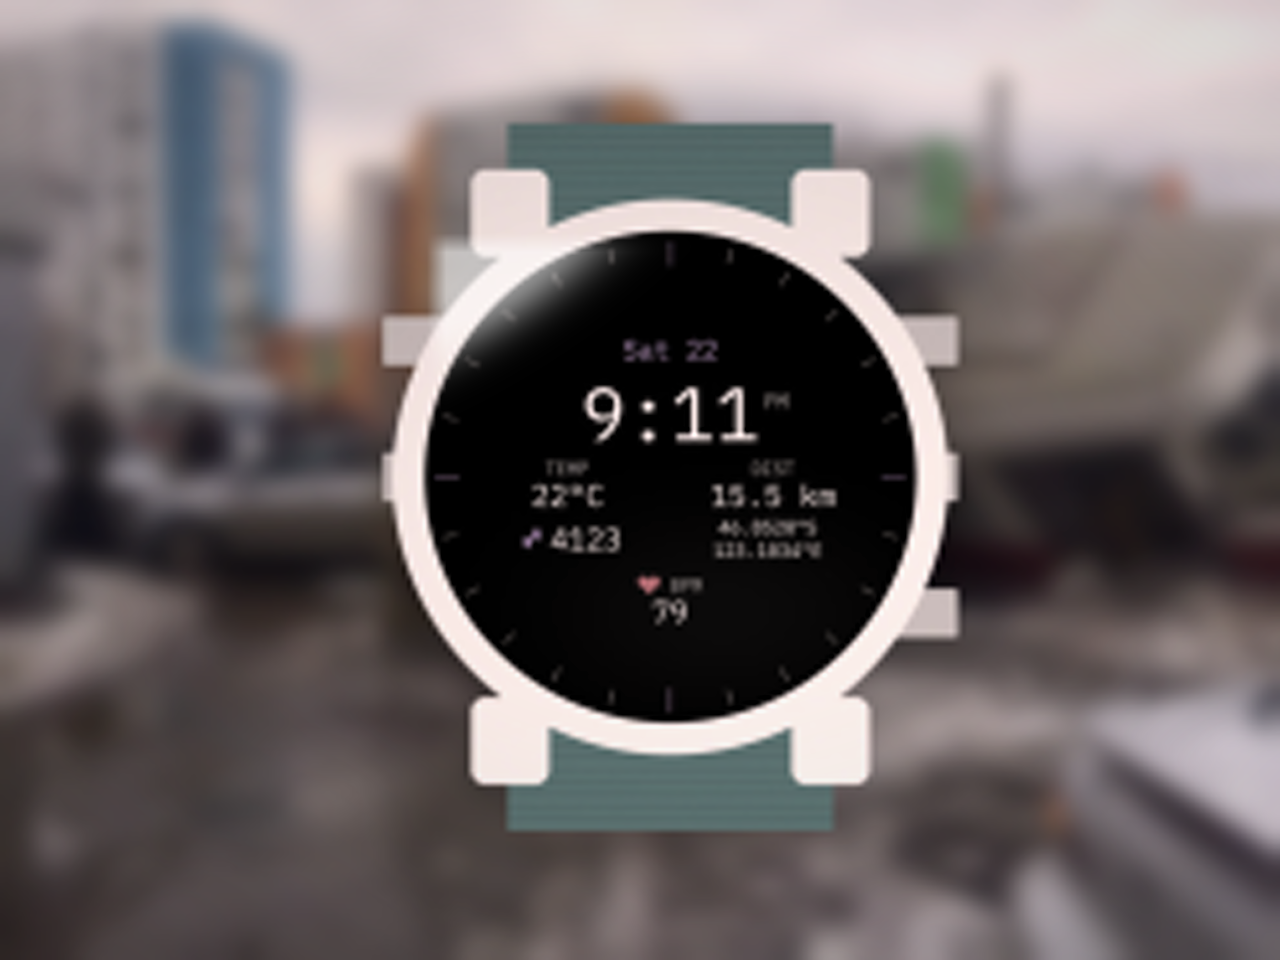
**9:11**
